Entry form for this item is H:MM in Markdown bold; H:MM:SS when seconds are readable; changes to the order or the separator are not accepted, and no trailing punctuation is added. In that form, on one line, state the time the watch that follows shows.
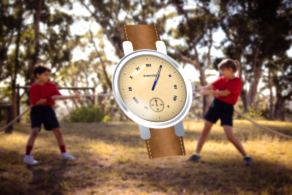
**1:05**
